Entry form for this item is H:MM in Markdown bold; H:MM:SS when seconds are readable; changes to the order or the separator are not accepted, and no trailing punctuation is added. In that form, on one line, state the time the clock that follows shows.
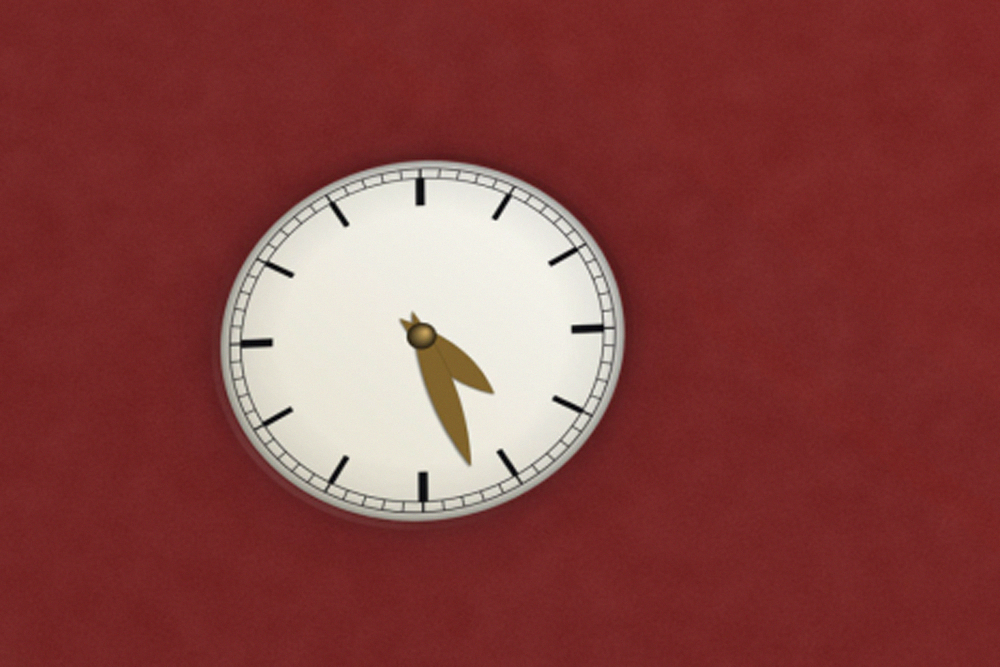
**4:27**
